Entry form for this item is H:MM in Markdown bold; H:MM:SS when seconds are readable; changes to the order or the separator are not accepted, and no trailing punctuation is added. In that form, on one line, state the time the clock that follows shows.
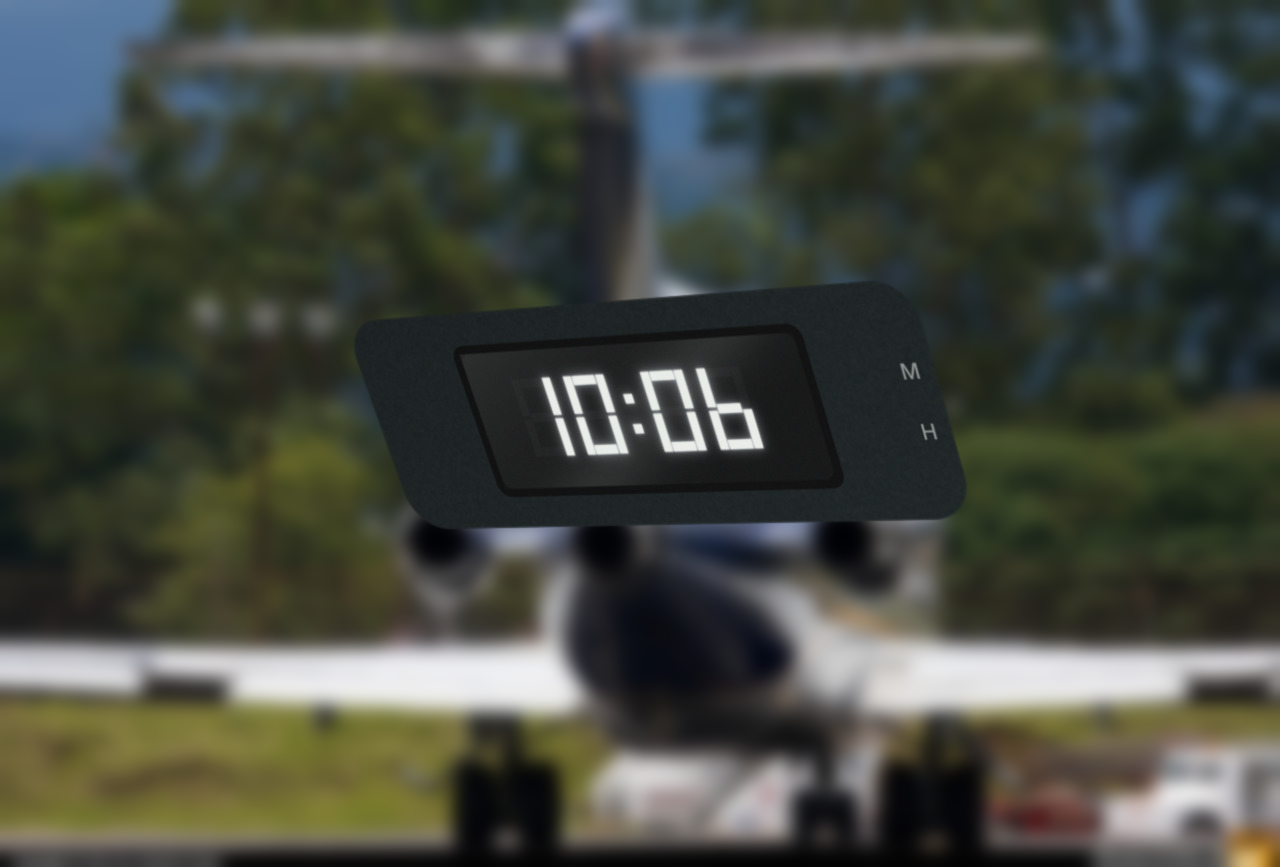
**10:06**
